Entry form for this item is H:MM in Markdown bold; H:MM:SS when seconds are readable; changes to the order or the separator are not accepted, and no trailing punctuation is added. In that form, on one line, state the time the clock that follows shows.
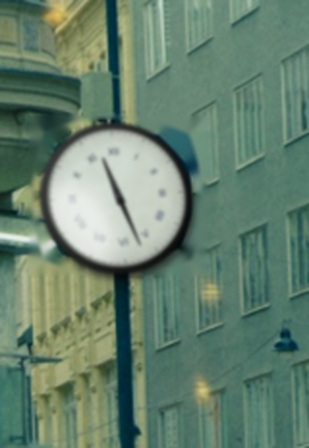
**11:27**
